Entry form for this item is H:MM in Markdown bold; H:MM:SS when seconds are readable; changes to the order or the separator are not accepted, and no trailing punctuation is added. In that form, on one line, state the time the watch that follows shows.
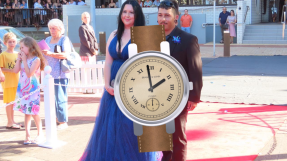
**1:59**
